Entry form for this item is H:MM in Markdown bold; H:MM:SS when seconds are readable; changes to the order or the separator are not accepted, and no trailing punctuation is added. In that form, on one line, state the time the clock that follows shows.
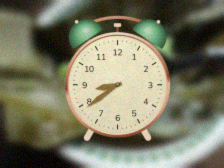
**8:39**
